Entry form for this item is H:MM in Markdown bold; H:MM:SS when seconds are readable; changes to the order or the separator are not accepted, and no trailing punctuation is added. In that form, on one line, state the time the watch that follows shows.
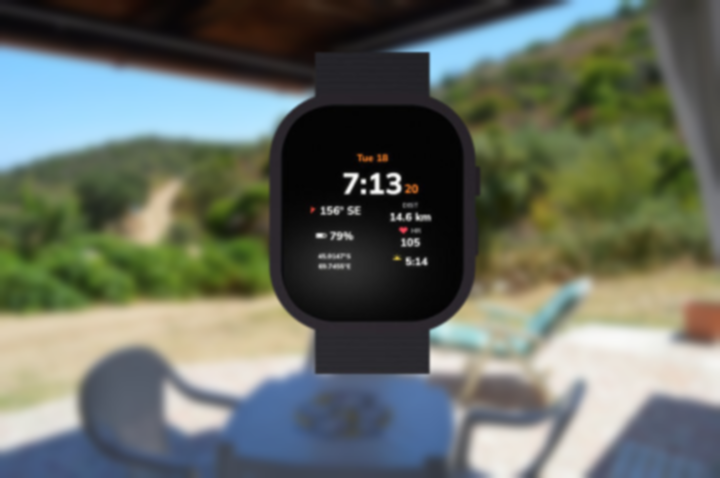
**7:13**
